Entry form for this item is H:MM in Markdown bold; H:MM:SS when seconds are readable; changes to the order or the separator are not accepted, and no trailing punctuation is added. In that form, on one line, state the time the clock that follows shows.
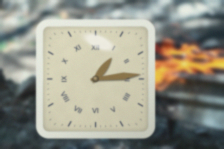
**1:14**
